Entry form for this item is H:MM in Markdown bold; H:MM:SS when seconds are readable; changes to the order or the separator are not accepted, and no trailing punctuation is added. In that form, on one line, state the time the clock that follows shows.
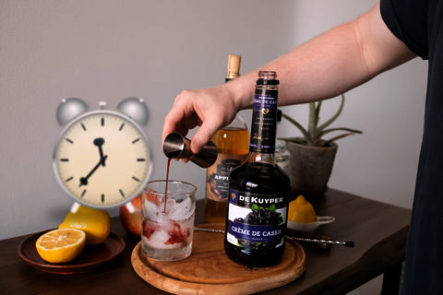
**11:37**
